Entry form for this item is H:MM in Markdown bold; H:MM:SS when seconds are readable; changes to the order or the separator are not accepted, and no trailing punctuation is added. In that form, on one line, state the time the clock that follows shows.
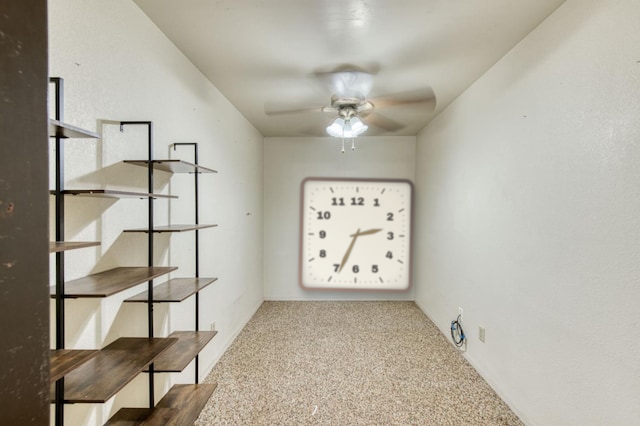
**2:34**
